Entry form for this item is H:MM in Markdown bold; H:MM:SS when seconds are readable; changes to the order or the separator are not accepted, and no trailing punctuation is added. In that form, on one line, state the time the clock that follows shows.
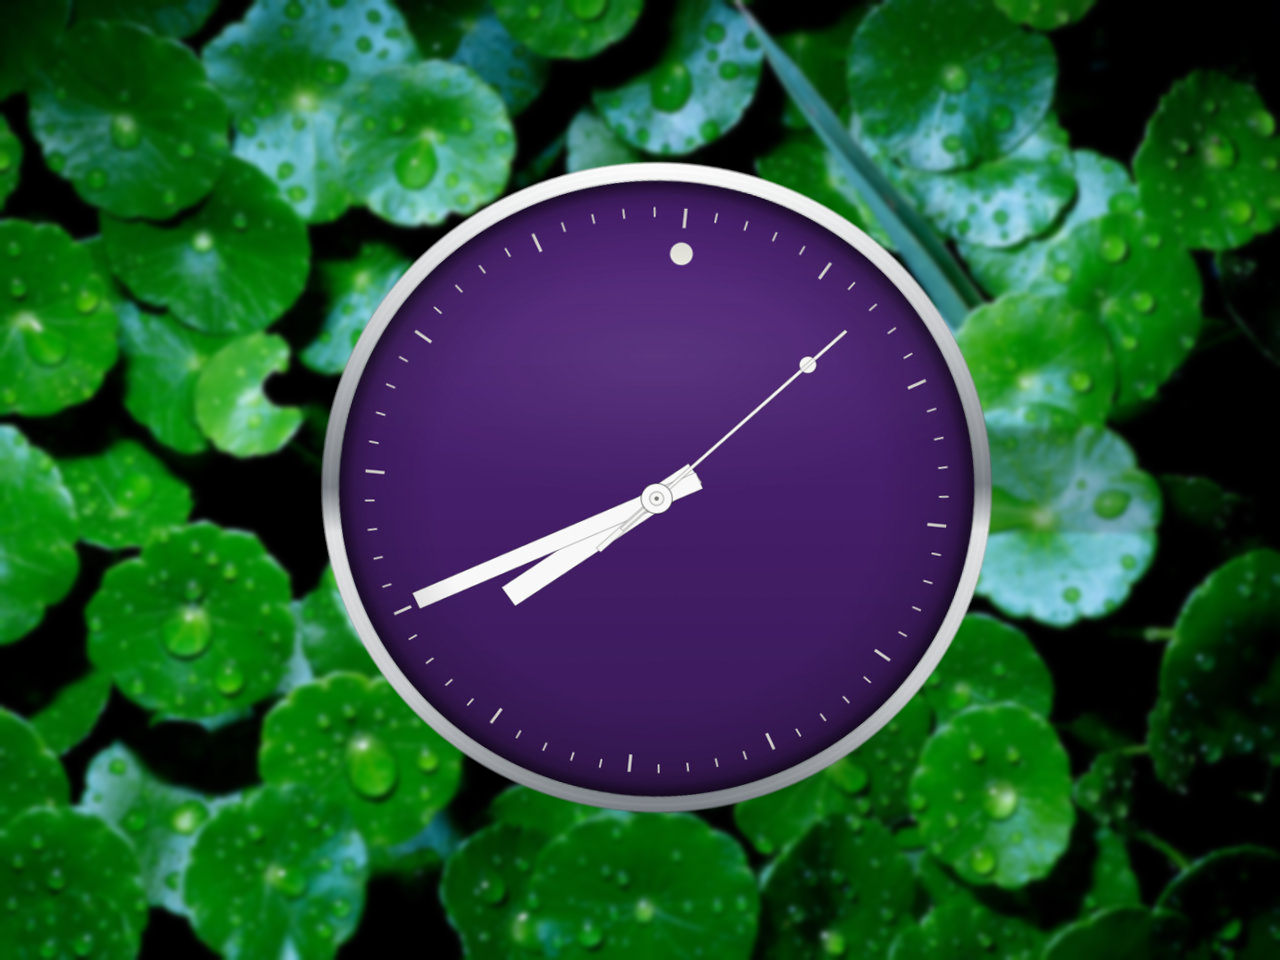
**7:40:07**
